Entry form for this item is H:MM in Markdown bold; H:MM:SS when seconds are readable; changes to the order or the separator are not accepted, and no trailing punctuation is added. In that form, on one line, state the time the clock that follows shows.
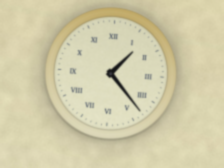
**1:23**
